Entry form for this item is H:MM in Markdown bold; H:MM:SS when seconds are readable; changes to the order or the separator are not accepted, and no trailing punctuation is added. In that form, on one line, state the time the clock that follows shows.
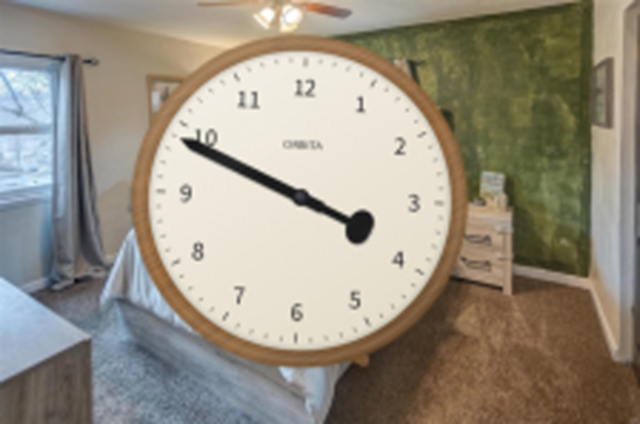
**3:49**
